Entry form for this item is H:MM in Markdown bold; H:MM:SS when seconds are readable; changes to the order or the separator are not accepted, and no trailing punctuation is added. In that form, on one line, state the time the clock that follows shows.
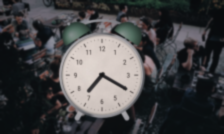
**7:20**
